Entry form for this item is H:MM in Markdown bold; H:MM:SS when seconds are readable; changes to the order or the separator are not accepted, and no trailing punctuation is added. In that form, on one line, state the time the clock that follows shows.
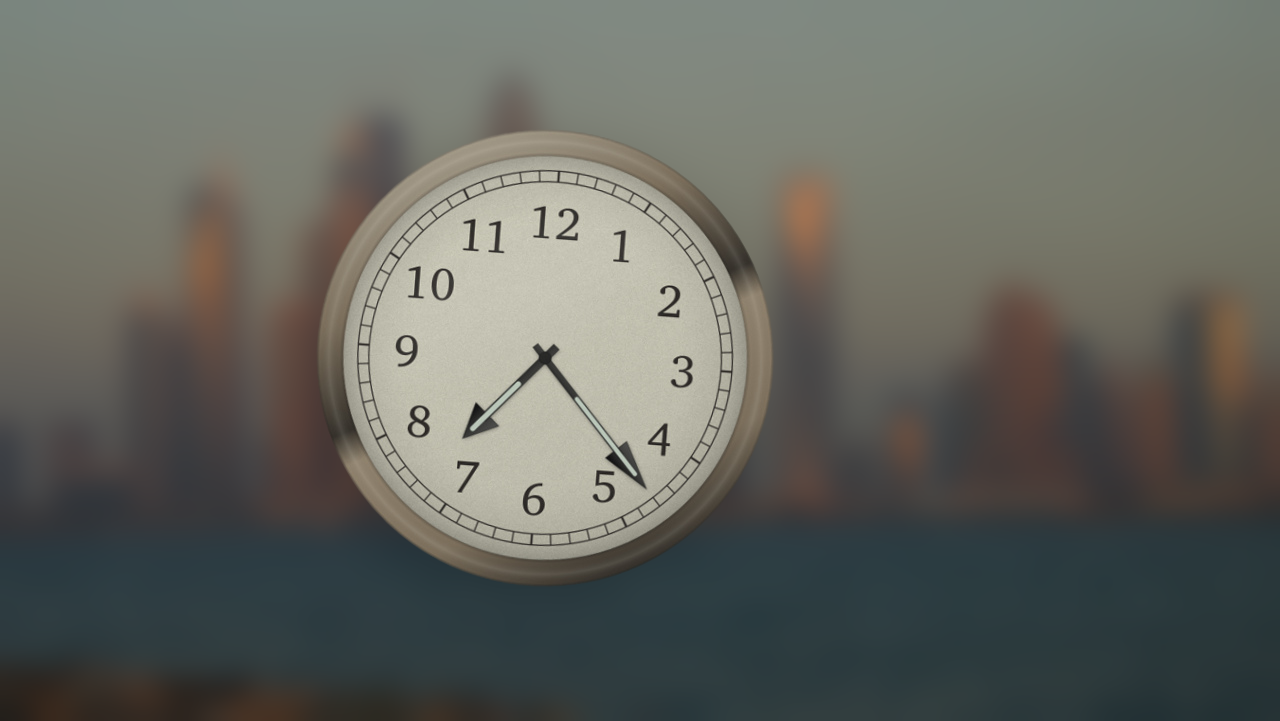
**7:23**
